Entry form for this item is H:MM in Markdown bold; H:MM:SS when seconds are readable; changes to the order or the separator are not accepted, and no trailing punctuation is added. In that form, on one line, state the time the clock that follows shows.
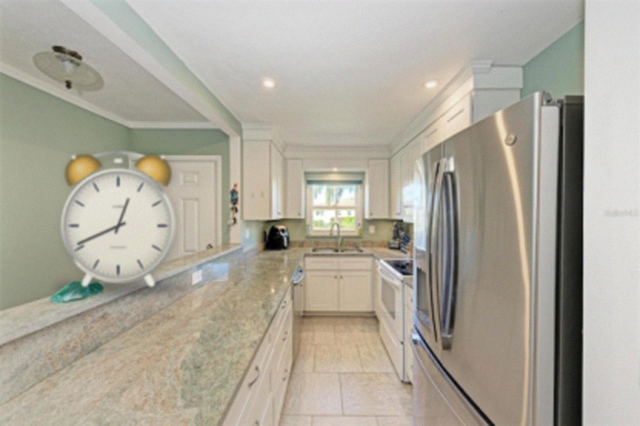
**12:41**
